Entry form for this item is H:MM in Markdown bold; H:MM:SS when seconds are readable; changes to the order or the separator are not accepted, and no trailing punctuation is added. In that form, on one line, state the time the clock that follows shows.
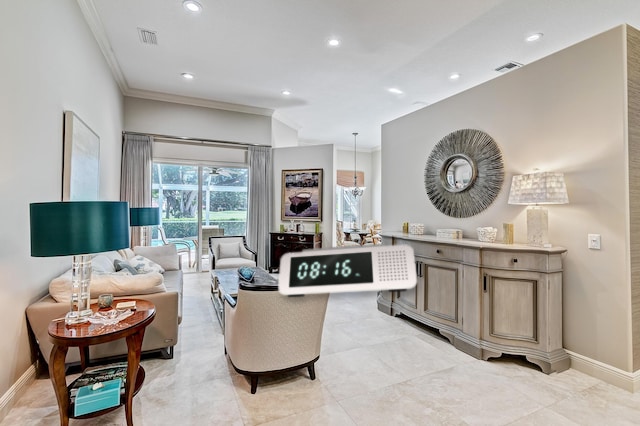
**8:16**
